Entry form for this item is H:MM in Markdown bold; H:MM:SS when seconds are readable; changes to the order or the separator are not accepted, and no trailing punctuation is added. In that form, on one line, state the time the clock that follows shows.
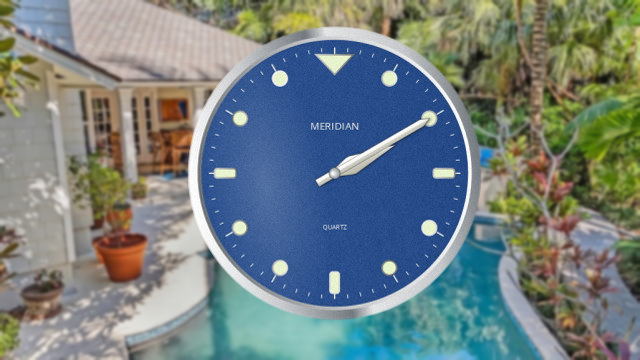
**2:10**
